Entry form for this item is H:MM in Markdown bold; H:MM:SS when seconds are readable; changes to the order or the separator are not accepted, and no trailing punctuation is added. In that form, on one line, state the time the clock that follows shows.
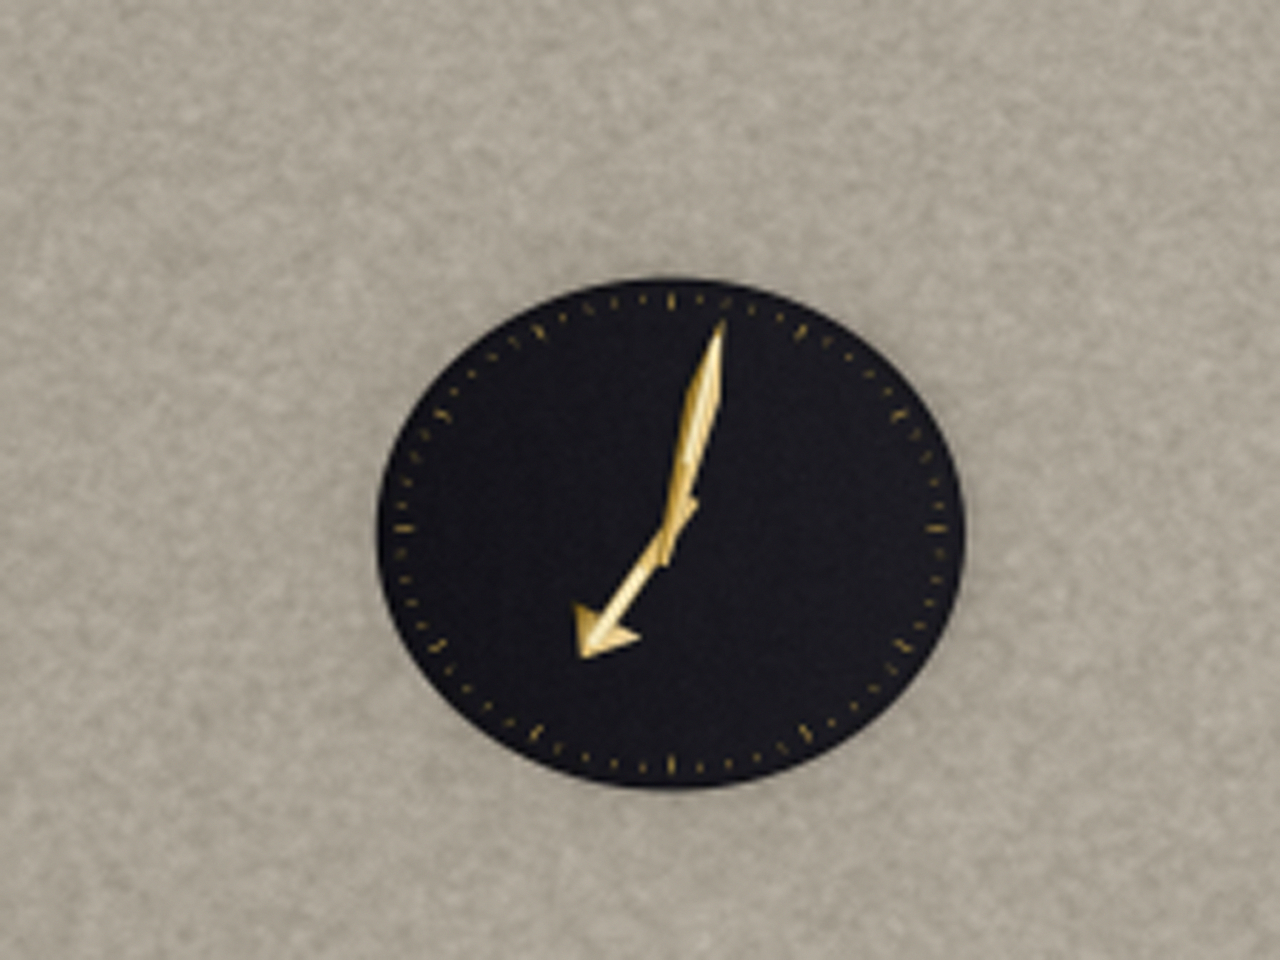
**7:02**
